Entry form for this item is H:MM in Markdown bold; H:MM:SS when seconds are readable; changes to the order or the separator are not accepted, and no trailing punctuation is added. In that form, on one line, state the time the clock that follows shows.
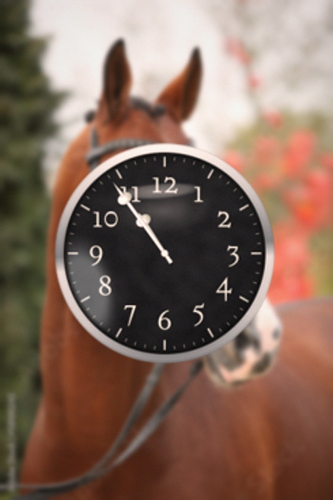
**10:54**
